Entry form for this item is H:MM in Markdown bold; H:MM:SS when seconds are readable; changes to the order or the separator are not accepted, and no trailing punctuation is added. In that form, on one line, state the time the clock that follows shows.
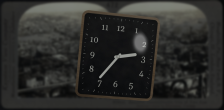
**2:36**
